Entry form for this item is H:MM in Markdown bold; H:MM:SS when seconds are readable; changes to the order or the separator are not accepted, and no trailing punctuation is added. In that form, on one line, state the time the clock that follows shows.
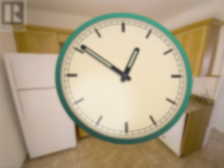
**12:51**
